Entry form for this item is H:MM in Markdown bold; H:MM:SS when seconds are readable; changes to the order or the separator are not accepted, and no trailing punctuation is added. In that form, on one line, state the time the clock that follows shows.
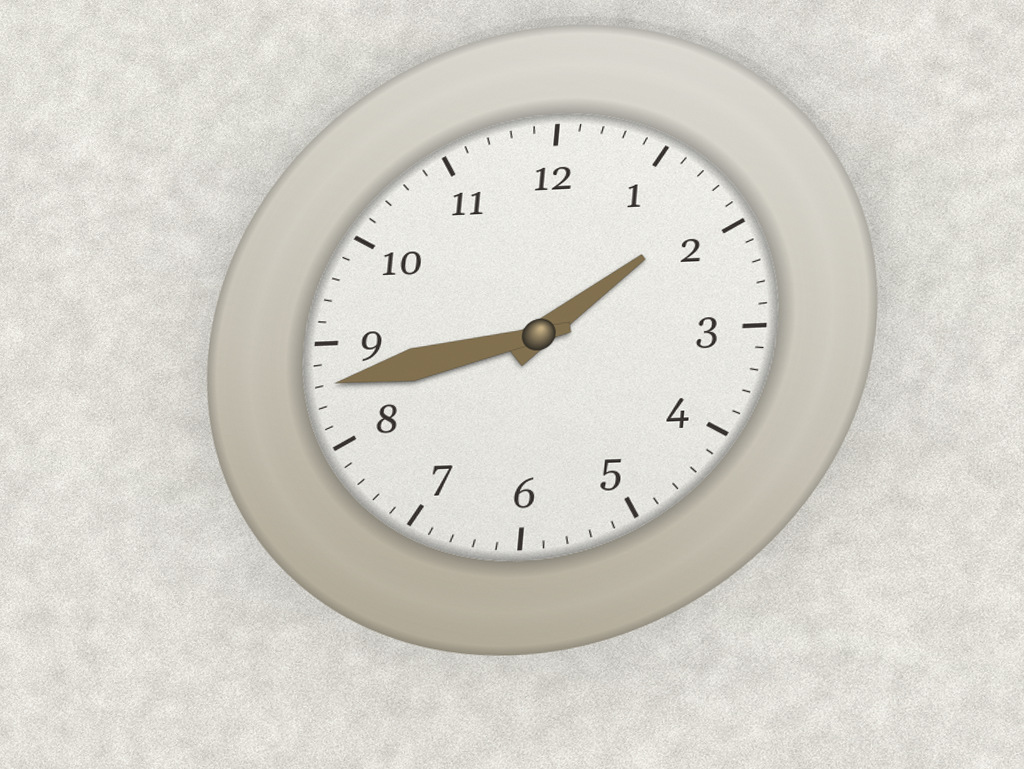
**1:43**
